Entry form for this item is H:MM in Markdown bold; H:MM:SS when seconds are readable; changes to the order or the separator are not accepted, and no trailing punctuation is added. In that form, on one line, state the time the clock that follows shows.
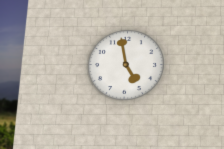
**4:58**
